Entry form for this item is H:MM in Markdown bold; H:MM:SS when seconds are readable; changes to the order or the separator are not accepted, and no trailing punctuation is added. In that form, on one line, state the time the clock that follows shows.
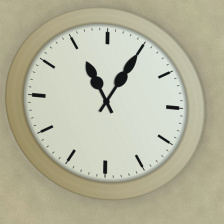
**11:05**
